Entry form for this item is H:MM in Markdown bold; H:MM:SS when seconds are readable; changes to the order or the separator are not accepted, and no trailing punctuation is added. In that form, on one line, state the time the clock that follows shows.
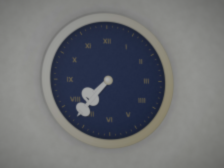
**7:37**
